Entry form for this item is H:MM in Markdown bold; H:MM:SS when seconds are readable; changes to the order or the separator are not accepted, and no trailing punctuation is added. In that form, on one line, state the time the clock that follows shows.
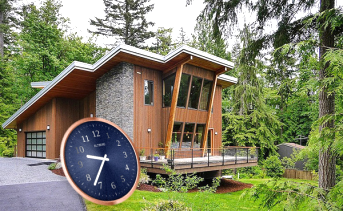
**9:37**
